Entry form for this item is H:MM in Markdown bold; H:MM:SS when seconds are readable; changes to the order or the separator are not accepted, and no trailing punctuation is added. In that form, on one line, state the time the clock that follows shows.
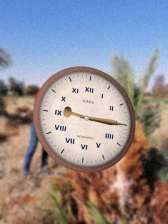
**9:15**
